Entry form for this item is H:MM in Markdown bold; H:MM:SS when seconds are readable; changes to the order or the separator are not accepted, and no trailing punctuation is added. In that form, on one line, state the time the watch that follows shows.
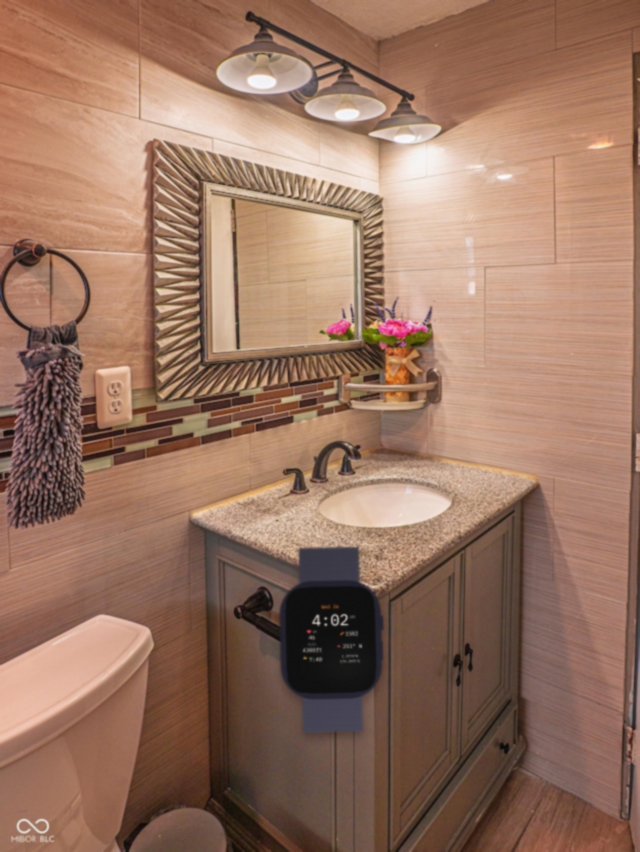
**4:02**
